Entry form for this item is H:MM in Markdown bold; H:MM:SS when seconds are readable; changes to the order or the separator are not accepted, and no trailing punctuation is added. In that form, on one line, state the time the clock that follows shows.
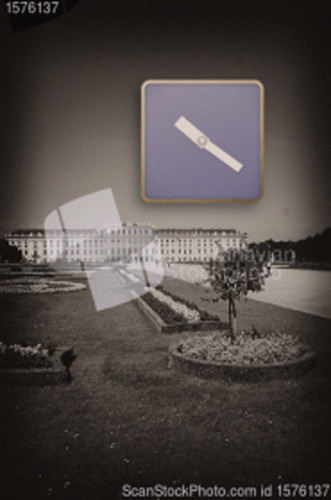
**10:21**
